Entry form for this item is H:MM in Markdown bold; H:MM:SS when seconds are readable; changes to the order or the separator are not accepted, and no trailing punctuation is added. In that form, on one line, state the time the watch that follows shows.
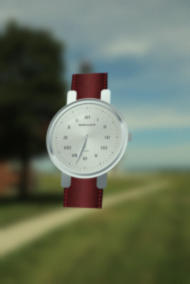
**6:33**
